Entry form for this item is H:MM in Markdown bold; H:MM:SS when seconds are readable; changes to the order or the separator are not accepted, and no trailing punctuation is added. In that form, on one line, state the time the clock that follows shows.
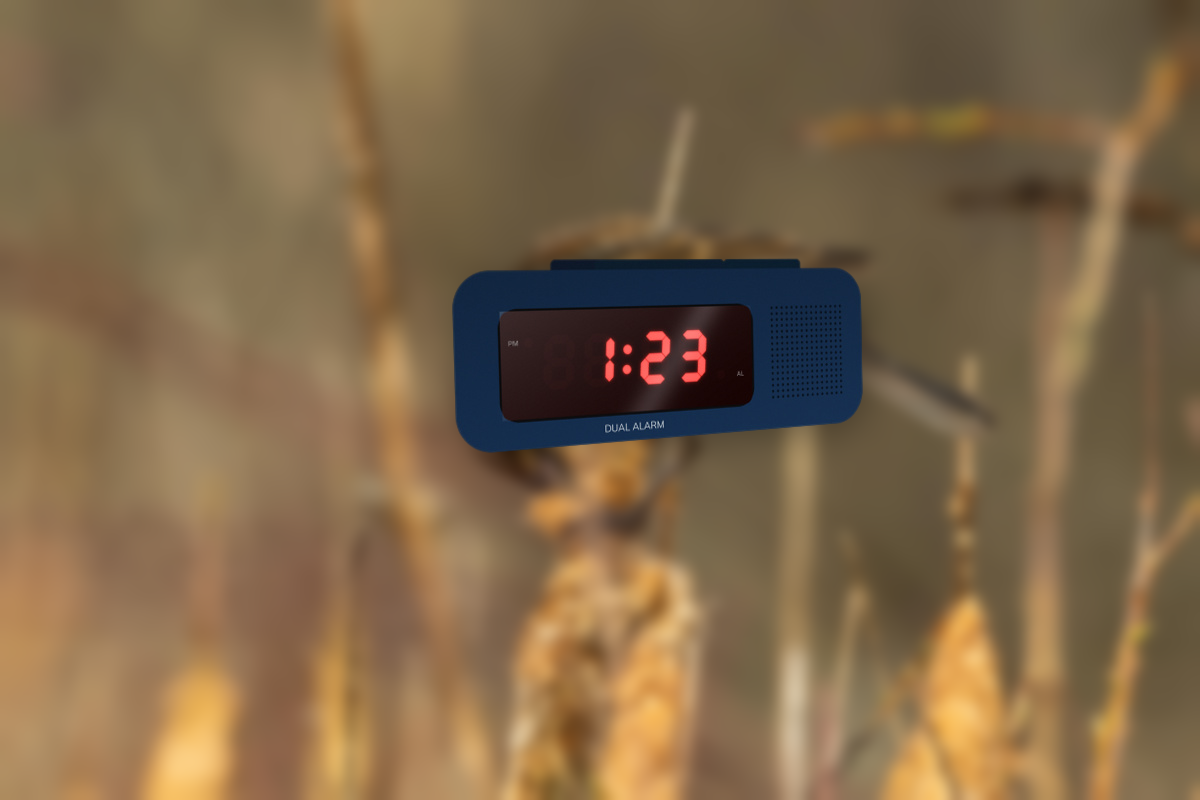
**1:23**
